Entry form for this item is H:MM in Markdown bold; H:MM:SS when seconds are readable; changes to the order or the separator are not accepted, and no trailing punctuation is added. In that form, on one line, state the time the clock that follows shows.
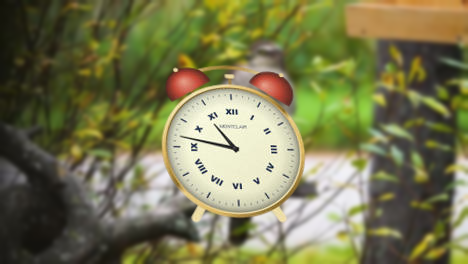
**10:47**
